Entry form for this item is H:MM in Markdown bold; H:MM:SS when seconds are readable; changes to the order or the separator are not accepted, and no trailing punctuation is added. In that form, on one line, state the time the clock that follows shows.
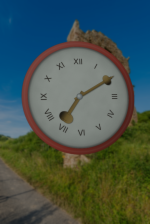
**7:10**
